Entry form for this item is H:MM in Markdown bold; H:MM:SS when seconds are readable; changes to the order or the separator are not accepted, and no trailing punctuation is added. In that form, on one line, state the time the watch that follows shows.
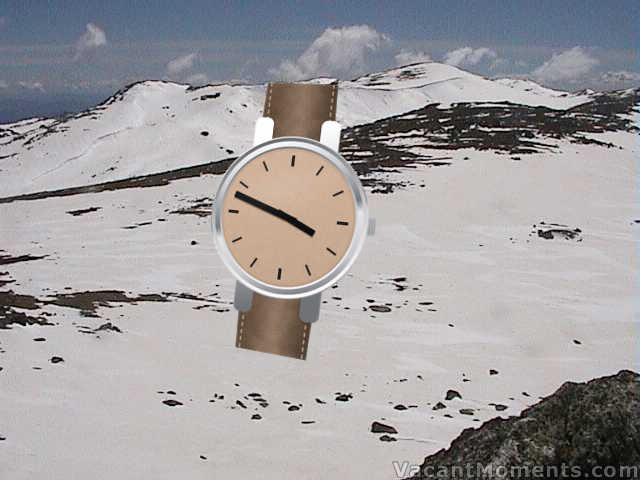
**3:48**
